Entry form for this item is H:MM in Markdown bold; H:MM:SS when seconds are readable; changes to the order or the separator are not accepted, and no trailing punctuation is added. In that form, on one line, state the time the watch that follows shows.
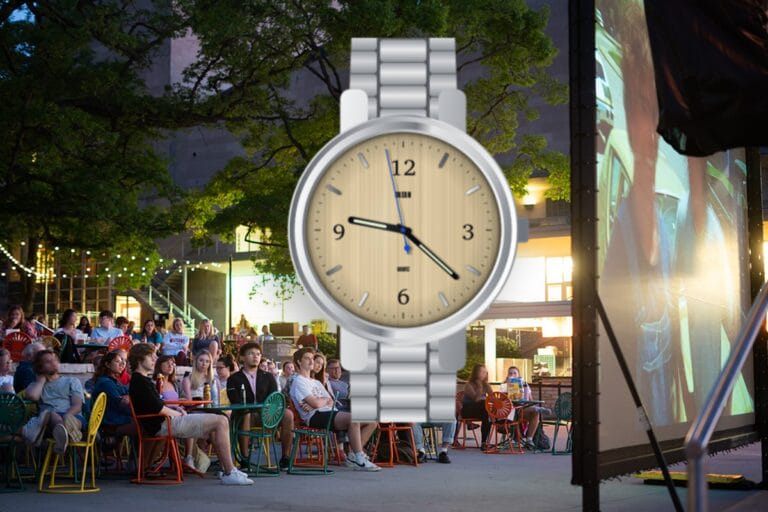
**9:21:58**
